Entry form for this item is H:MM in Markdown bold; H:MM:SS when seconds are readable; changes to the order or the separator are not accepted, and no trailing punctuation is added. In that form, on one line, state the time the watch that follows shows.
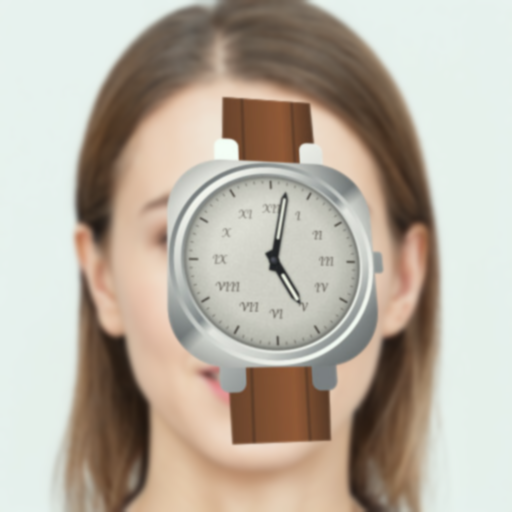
**5:02**
